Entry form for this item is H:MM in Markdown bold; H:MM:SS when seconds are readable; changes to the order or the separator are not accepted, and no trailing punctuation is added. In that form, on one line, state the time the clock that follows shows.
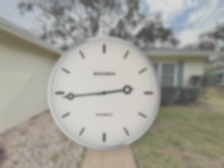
**2:44**
